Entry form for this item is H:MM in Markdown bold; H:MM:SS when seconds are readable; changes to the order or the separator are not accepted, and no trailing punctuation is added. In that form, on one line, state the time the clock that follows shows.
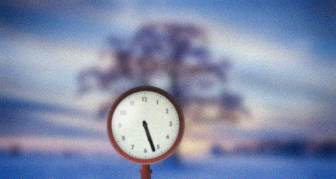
**5:27**
